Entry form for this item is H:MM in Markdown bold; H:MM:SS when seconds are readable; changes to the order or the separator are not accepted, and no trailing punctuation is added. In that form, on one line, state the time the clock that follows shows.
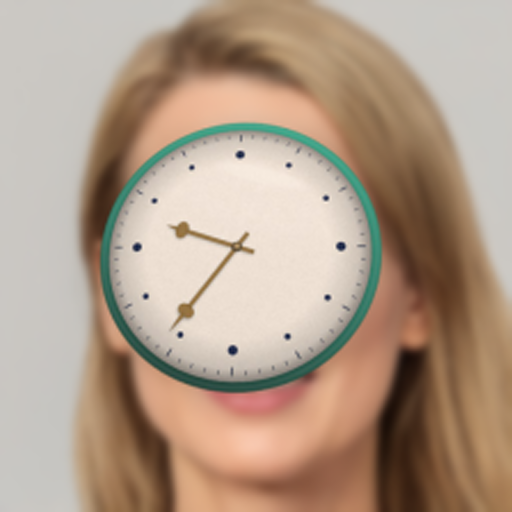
**9:36**
